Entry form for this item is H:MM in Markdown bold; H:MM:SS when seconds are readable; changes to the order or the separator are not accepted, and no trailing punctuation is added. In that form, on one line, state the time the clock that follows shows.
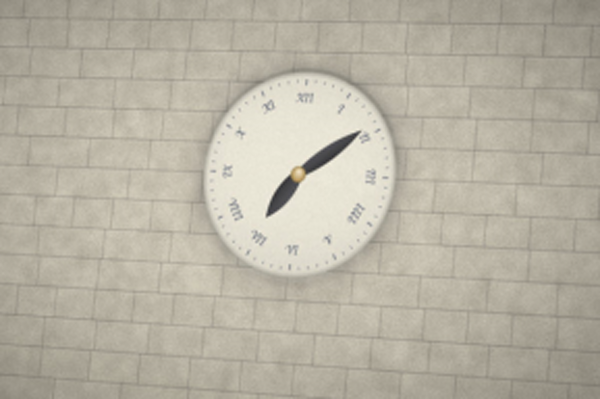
**7:09**
